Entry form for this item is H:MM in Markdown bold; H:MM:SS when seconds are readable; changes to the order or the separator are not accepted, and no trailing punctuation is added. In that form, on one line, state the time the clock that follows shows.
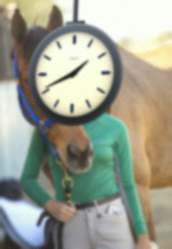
**1:41**
